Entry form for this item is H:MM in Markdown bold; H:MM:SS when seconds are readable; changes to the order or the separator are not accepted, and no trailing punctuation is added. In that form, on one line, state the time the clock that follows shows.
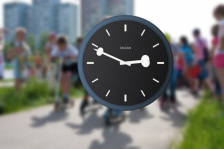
**2:49**
